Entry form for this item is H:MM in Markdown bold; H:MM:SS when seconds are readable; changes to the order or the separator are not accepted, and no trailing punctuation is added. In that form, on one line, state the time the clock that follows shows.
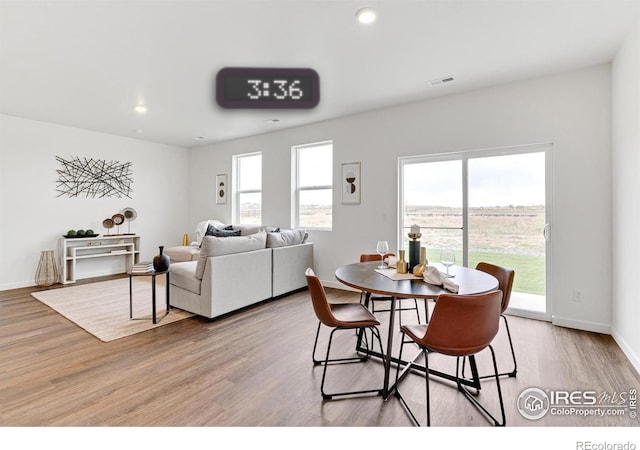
**3:36**
